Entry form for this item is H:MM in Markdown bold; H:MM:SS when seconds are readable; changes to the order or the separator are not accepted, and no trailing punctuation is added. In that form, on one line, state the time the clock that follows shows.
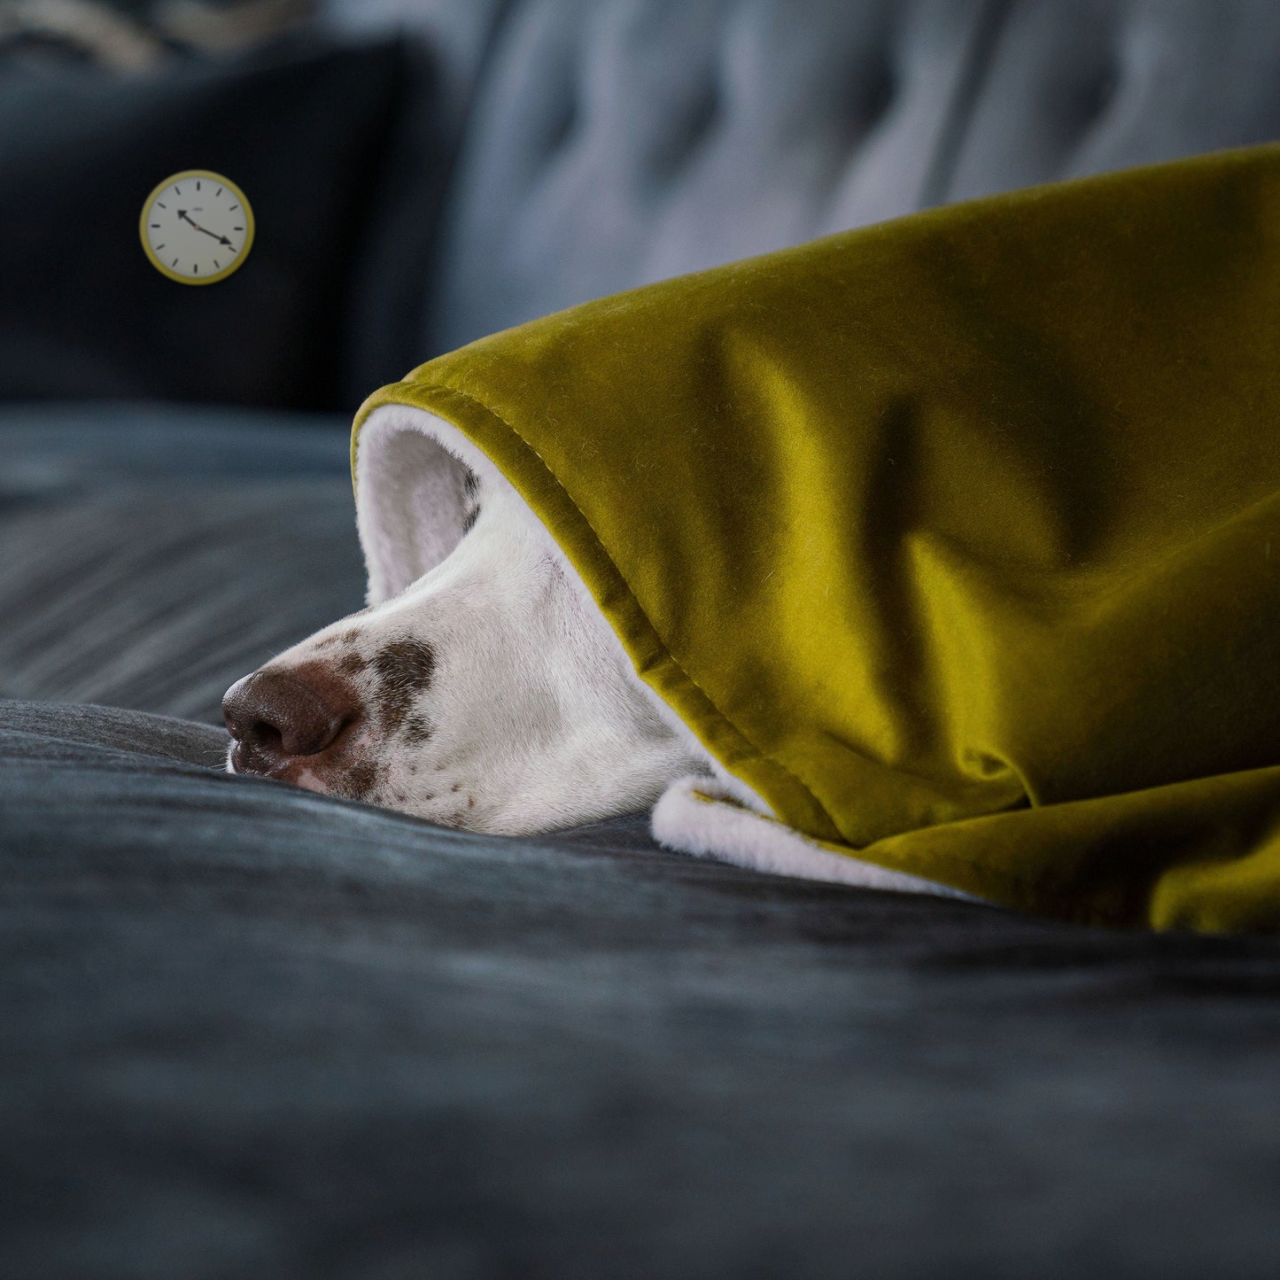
**10:19**
